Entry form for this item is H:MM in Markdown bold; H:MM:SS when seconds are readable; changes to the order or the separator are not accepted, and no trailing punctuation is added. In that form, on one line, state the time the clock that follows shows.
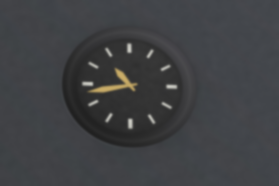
**10:43**
